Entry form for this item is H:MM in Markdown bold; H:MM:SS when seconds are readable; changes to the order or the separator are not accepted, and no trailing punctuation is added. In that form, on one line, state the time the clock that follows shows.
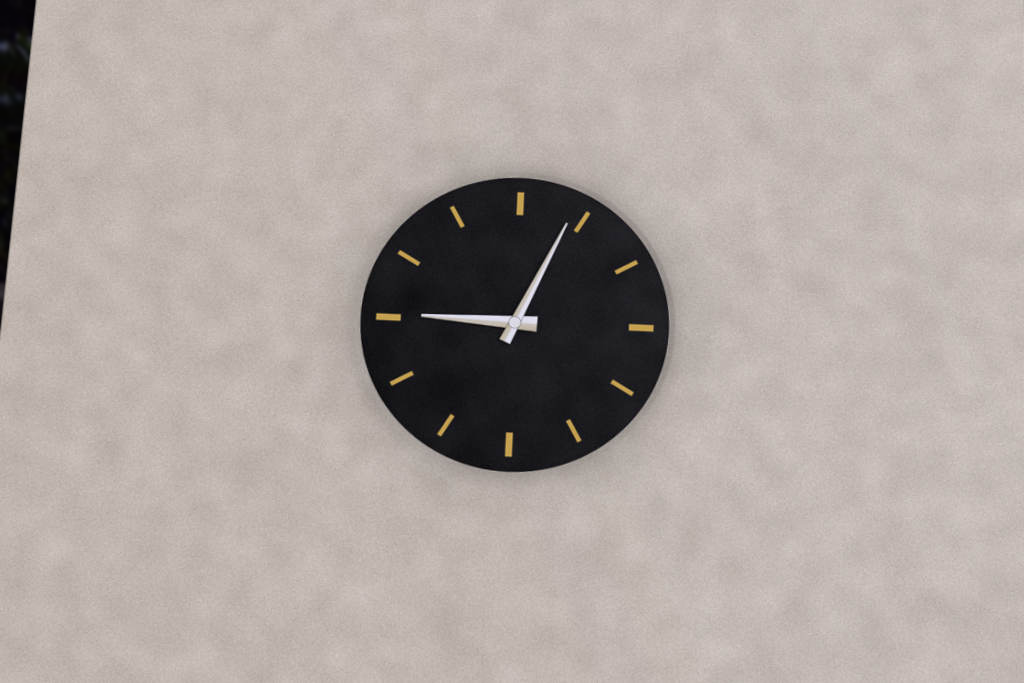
**9:04**
